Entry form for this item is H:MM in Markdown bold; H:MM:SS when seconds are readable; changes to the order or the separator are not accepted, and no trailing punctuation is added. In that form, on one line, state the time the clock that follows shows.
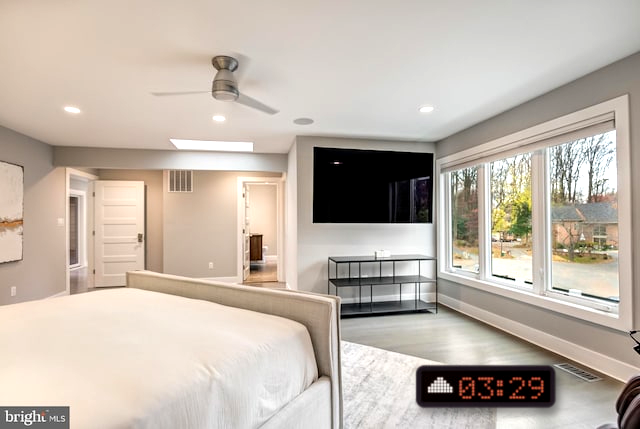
**3:29**
